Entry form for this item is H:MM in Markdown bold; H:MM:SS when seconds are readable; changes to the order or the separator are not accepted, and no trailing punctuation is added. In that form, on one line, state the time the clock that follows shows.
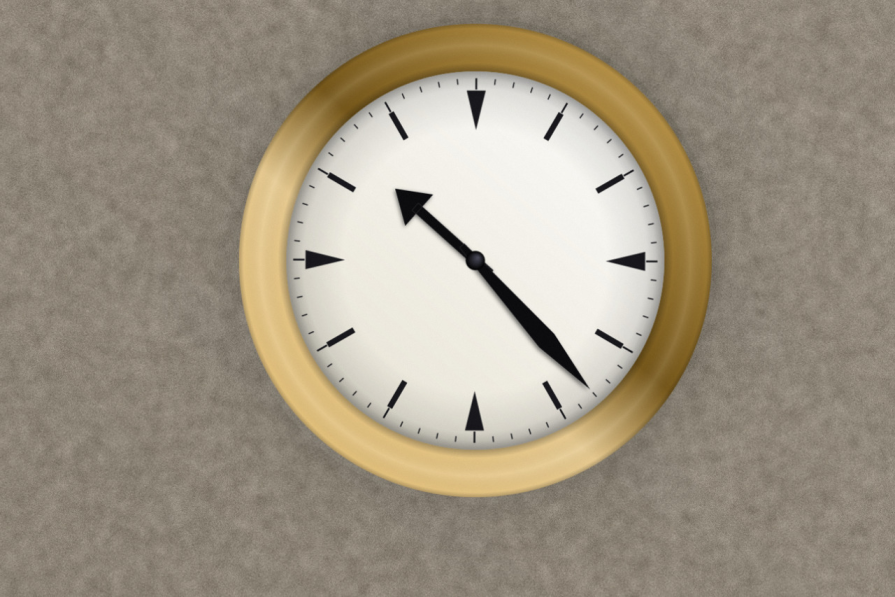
**10:23**
